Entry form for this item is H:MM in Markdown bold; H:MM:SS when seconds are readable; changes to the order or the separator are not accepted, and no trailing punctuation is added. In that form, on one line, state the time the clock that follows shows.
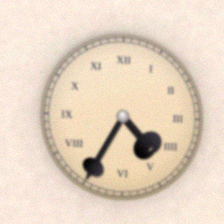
**4:35**
